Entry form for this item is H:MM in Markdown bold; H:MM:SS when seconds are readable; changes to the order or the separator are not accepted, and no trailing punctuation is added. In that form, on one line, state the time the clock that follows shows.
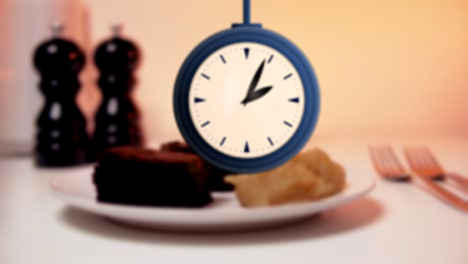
**2:04**
